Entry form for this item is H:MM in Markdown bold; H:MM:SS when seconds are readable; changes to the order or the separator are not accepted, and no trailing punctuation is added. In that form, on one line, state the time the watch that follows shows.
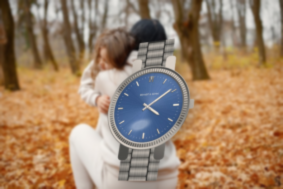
**4:09**
